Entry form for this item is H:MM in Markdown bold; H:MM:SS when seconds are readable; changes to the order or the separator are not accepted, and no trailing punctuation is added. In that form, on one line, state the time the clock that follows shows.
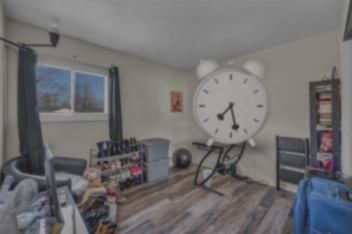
**7:28**
